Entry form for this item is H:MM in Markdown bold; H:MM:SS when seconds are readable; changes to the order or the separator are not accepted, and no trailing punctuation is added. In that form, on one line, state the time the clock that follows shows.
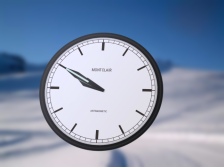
**9:50**
